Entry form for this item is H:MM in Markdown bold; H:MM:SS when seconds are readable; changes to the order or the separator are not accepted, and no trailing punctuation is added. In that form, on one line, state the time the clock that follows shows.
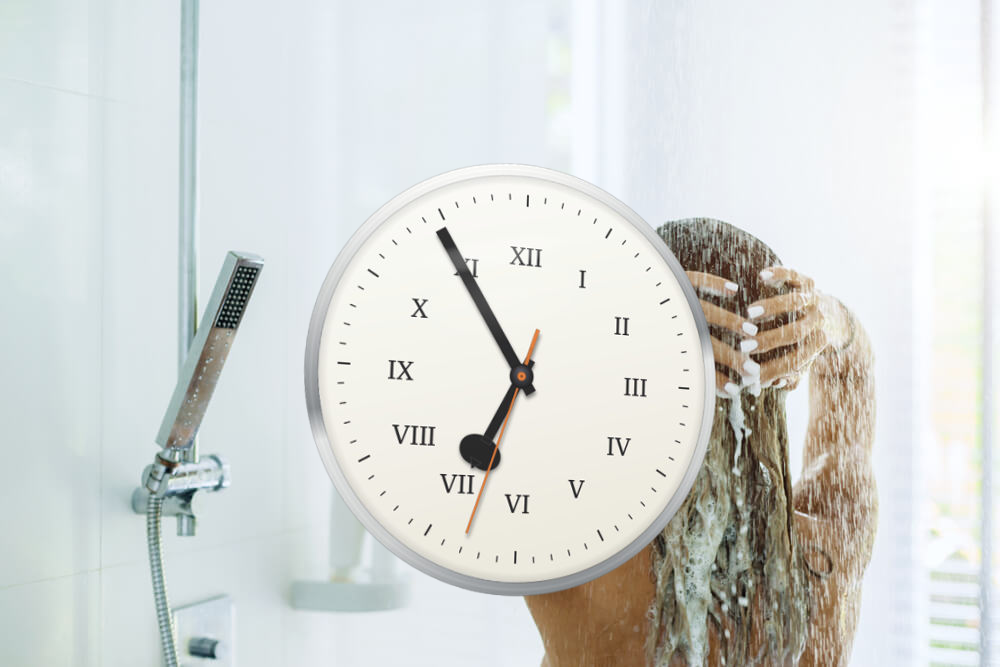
**6:54:33**
